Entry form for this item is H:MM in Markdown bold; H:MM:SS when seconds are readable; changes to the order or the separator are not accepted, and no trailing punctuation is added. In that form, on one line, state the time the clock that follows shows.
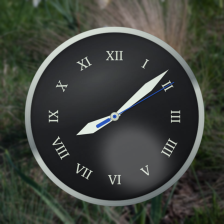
**8:08:10**
